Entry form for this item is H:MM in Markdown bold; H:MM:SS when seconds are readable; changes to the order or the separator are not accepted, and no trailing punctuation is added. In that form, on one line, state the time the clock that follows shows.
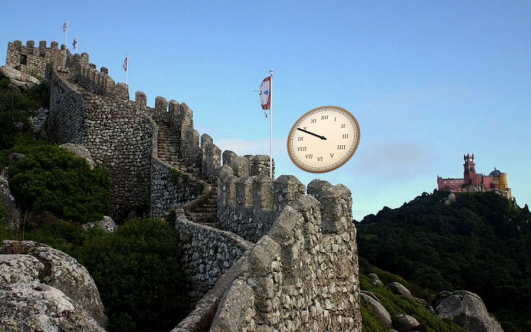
**9:49**
